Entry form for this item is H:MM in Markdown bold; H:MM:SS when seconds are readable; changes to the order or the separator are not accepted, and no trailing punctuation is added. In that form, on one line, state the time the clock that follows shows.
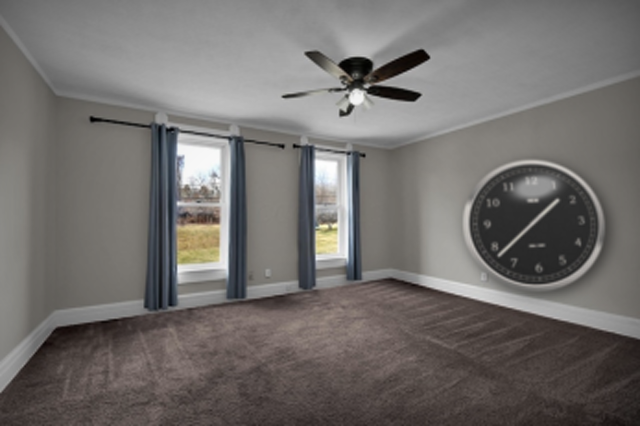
**1:38**
